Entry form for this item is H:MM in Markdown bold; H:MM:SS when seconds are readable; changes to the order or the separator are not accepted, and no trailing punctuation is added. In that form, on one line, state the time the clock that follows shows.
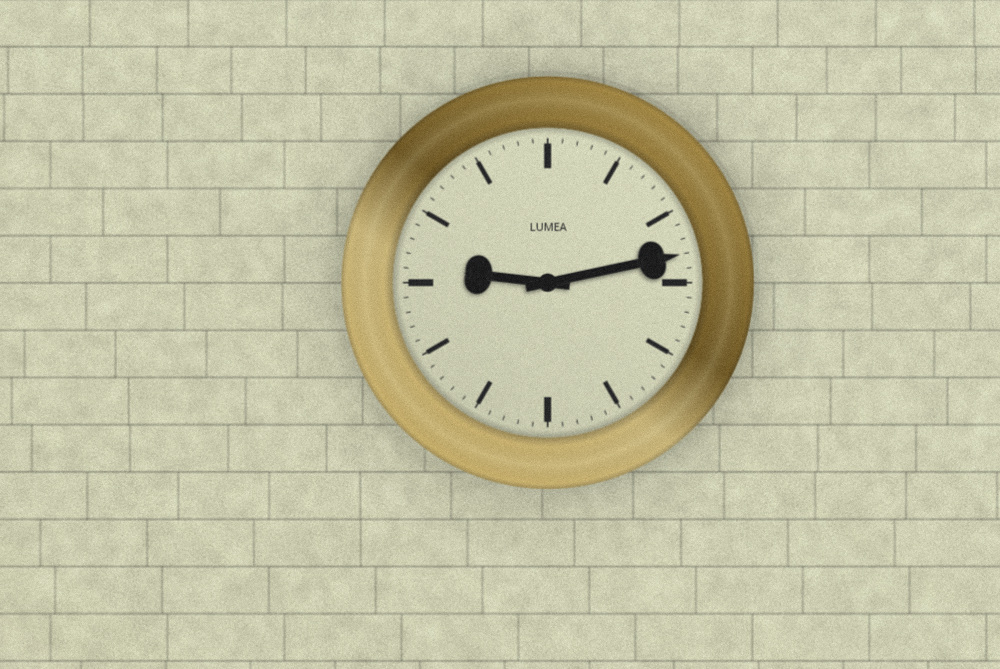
**9:13**
